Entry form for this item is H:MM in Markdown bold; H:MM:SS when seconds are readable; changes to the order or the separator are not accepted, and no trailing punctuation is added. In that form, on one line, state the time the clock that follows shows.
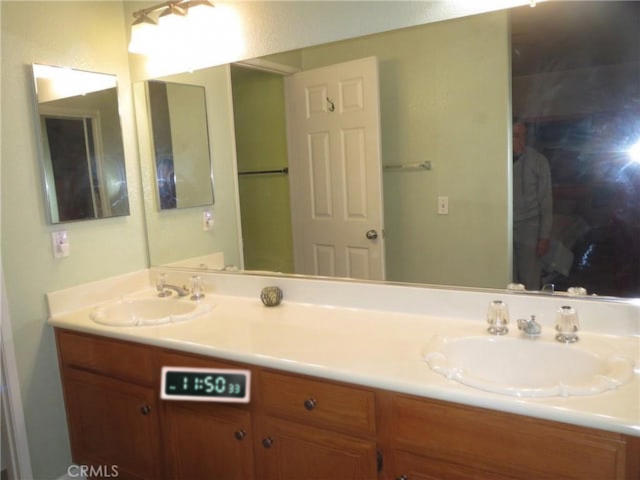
**11:50**
